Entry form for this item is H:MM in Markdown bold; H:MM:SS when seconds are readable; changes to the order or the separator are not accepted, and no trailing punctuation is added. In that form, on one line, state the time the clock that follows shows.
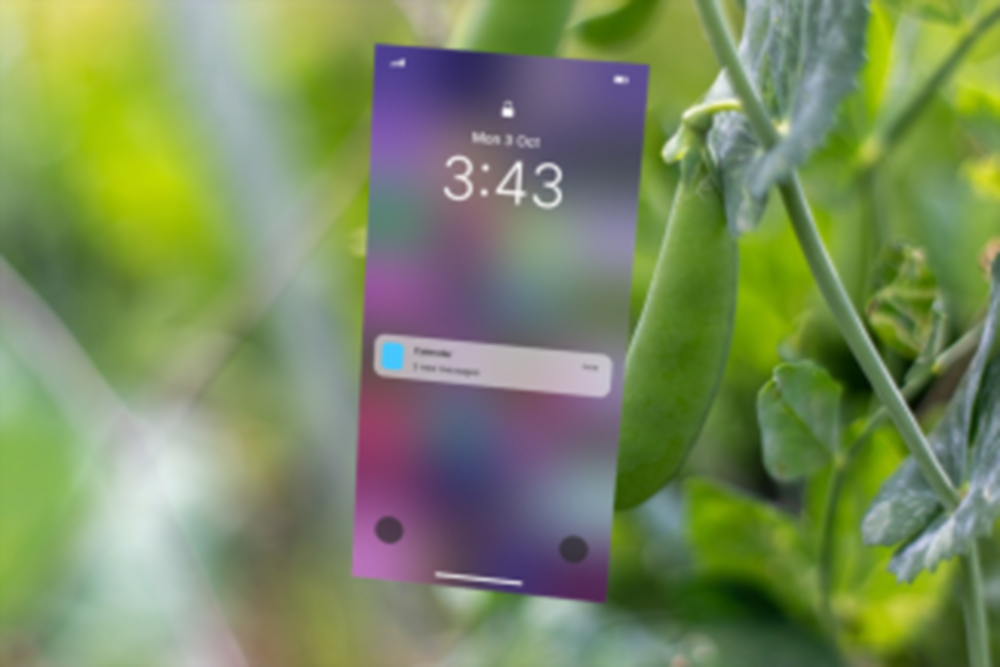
**3:43**
